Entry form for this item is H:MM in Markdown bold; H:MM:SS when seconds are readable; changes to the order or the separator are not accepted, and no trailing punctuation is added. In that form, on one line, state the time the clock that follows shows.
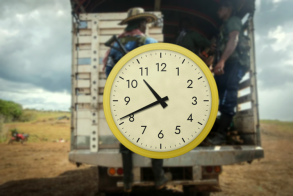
**10:41**
